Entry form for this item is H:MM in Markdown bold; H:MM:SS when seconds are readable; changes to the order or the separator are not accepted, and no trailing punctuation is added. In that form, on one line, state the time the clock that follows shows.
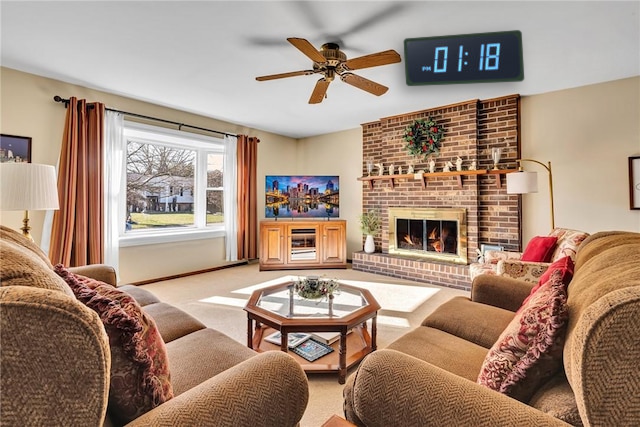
**1:18**
